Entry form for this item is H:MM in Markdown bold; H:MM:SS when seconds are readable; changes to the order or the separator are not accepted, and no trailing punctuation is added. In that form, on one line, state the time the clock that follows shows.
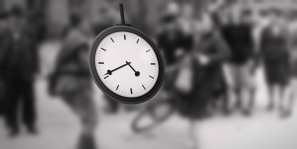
**4:41**
